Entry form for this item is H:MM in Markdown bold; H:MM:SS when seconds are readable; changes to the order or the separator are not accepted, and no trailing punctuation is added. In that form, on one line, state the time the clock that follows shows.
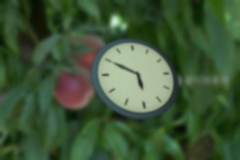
**5:50**
